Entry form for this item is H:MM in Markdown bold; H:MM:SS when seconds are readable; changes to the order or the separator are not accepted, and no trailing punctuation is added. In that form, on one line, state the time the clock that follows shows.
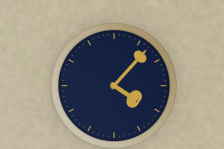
**4:07**
